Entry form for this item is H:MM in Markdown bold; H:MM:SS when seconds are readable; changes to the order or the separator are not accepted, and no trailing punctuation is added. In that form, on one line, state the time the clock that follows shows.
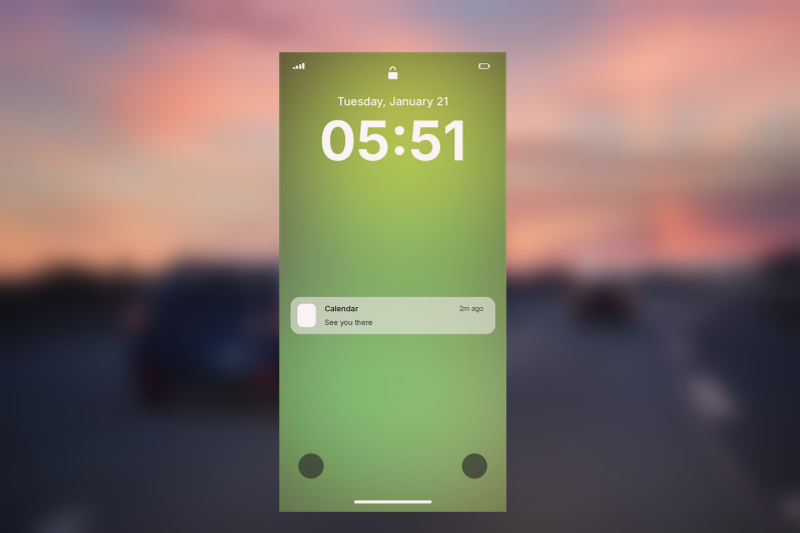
**5:51**
